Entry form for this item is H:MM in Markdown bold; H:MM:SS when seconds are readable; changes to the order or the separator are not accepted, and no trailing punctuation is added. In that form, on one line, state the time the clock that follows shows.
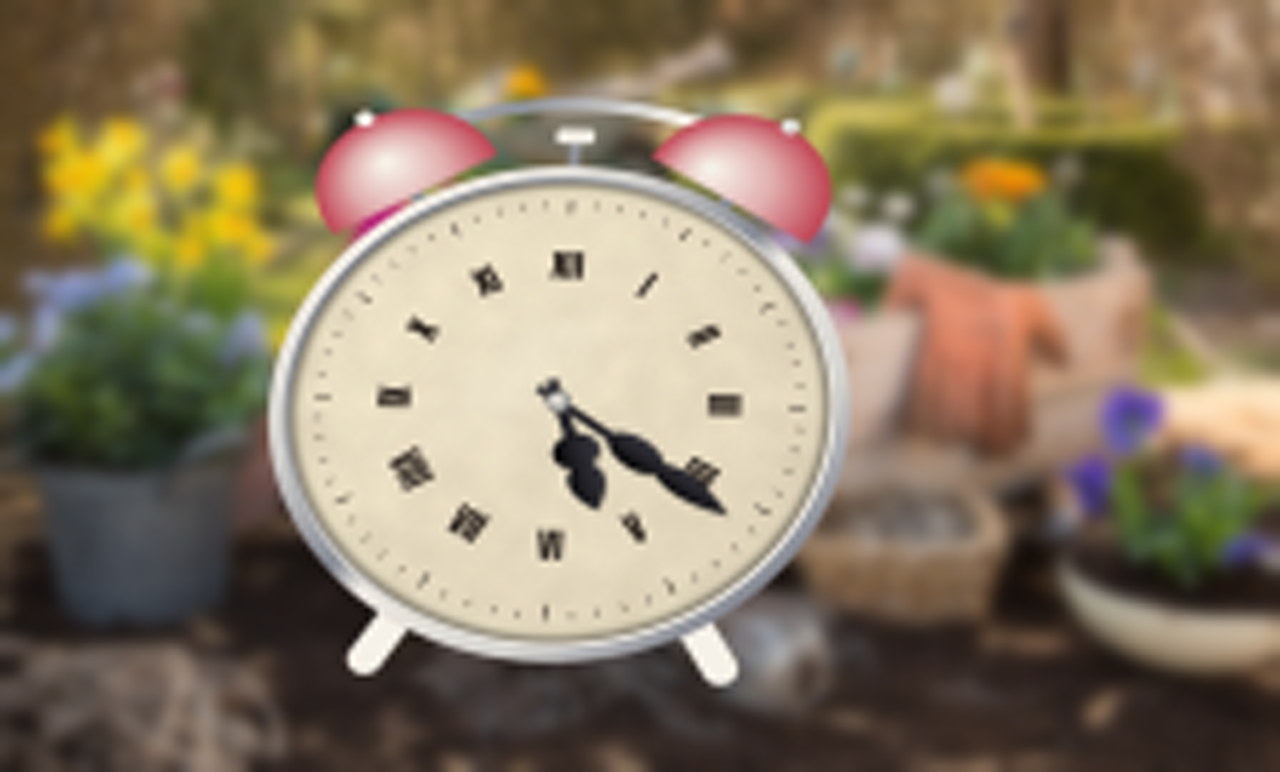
**5:21**
